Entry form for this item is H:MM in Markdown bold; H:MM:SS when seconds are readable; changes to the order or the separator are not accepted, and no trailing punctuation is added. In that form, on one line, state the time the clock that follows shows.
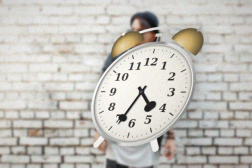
**4:34**
